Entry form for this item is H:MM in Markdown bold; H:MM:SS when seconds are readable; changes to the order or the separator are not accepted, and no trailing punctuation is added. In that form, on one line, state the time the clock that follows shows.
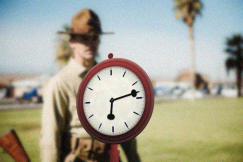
**6:13**
